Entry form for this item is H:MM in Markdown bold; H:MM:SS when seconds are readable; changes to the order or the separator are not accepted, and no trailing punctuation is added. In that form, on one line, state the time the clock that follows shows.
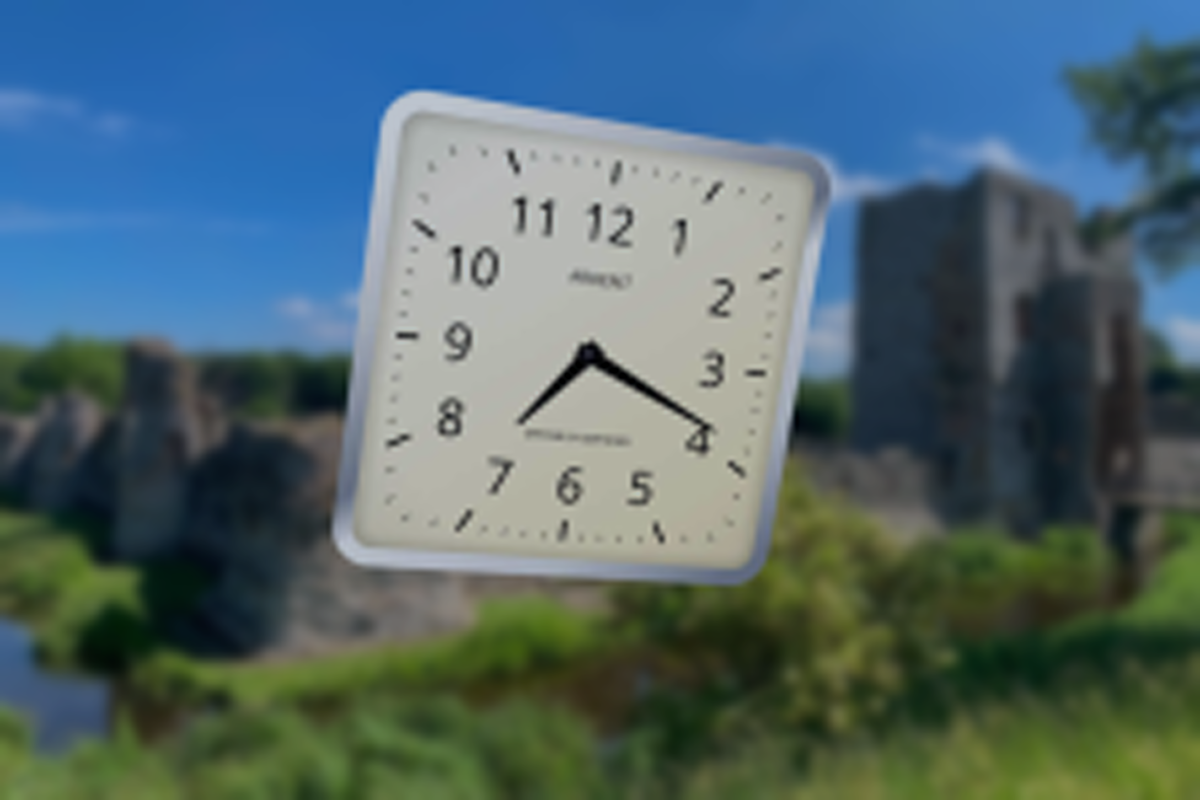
**7:19**
